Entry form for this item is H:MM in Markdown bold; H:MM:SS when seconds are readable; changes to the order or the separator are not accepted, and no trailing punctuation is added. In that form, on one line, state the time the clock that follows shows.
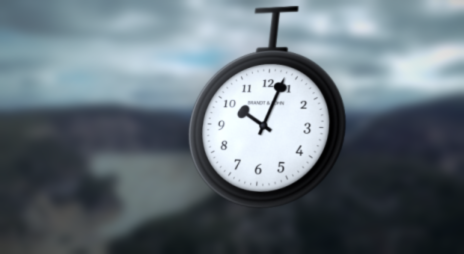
**10:03**
